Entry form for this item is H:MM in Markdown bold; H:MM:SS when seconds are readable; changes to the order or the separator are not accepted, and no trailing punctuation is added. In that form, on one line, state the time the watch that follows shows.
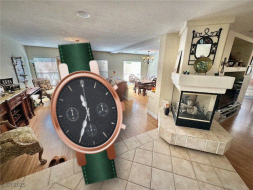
**11:35**
